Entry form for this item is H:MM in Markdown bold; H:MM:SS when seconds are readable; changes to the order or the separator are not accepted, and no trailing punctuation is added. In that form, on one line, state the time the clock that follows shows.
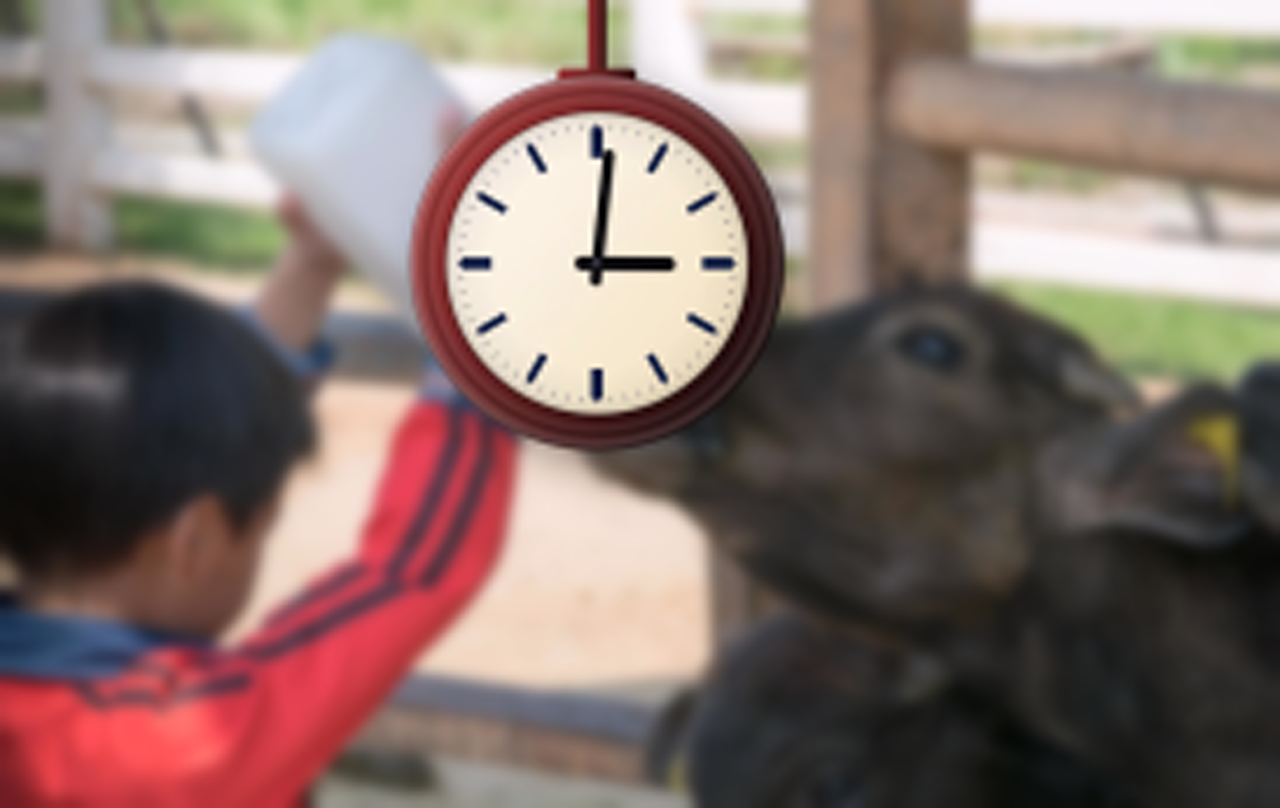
**3:01**
